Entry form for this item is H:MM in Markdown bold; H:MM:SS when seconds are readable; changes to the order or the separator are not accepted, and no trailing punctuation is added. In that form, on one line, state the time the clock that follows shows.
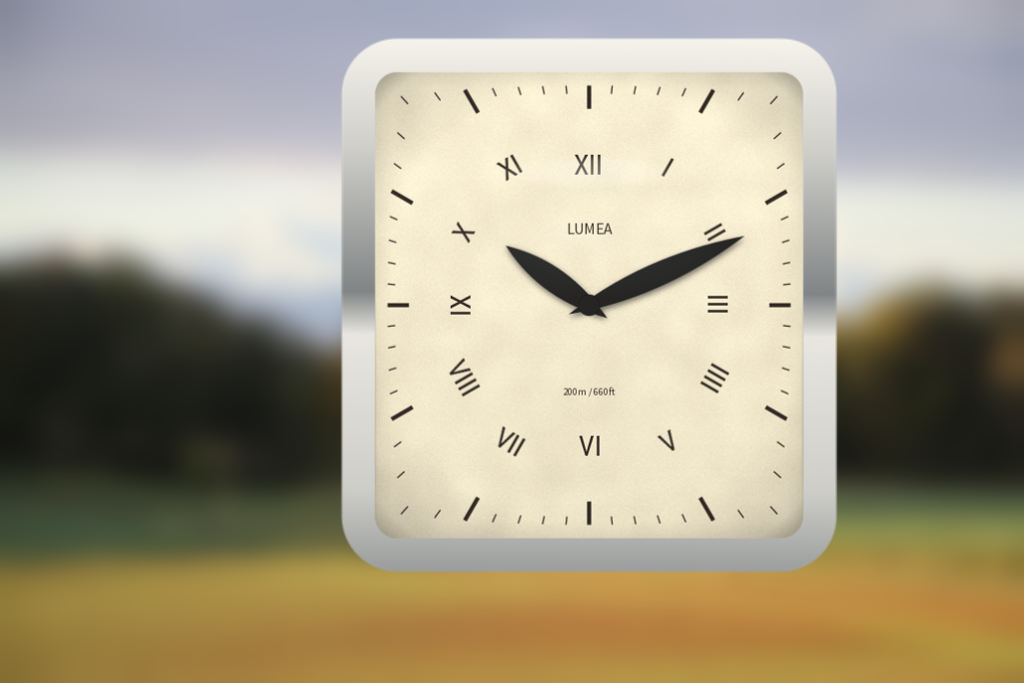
**10:11**
